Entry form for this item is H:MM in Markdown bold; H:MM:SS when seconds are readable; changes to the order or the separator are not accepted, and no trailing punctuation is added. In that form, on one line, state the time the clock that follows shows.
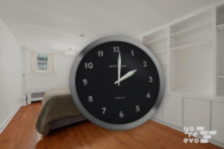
**2:01**
